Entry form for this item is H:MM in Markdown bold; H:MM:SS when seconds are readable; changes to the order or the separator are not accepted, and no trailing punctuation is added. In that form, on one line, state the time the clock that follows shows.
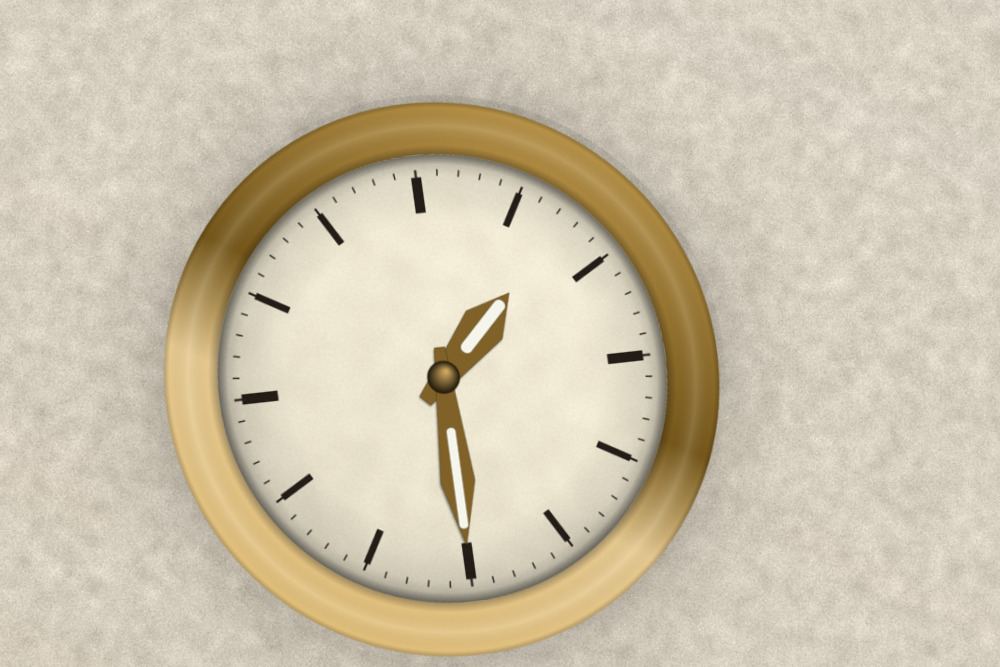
**1:30**
